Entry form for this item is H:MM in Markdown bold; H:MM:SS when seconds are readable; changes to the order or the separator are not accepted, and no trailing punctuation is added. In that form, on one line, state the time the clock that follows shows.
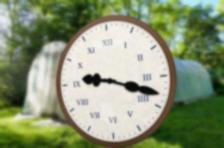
**9:18**
